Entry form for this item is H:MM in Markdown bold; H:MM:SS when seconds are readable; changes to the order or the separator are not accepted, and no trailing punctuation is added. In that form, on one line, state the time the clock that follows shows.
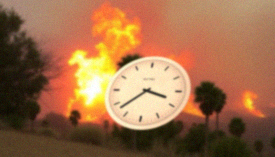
**3:38**
